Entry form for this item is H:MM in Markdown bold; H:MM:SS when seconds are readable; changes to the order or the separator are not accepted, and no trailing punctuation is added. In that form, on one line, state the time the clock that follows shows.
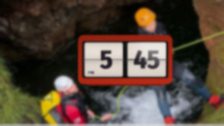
**5:45**
